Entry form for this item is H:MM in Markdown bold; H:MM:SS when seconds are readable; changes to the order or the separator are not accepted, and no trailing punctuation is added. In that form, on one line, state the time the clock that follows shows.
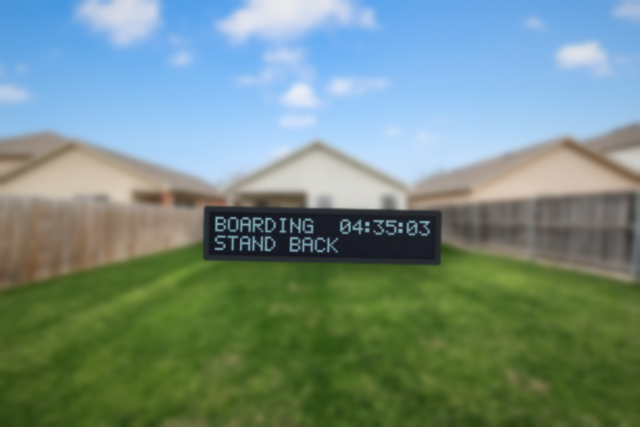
**4:35:03**
